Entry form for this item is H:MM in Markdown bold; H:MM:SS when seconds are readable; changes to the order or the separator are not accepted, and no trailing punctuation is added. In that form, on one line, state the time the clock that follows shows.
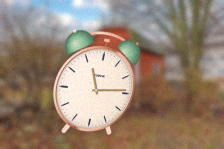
**11:14**
